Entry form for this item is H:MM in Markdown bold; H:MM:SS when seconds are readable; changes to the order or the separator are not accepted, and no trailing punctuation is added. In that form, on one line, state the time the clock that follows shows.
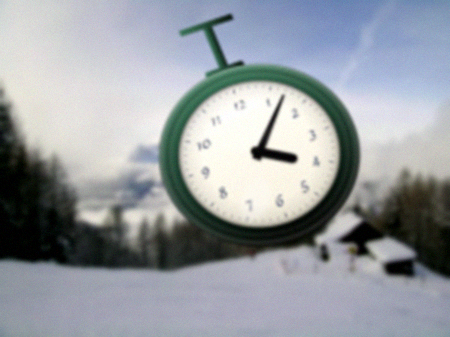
**4:07**
